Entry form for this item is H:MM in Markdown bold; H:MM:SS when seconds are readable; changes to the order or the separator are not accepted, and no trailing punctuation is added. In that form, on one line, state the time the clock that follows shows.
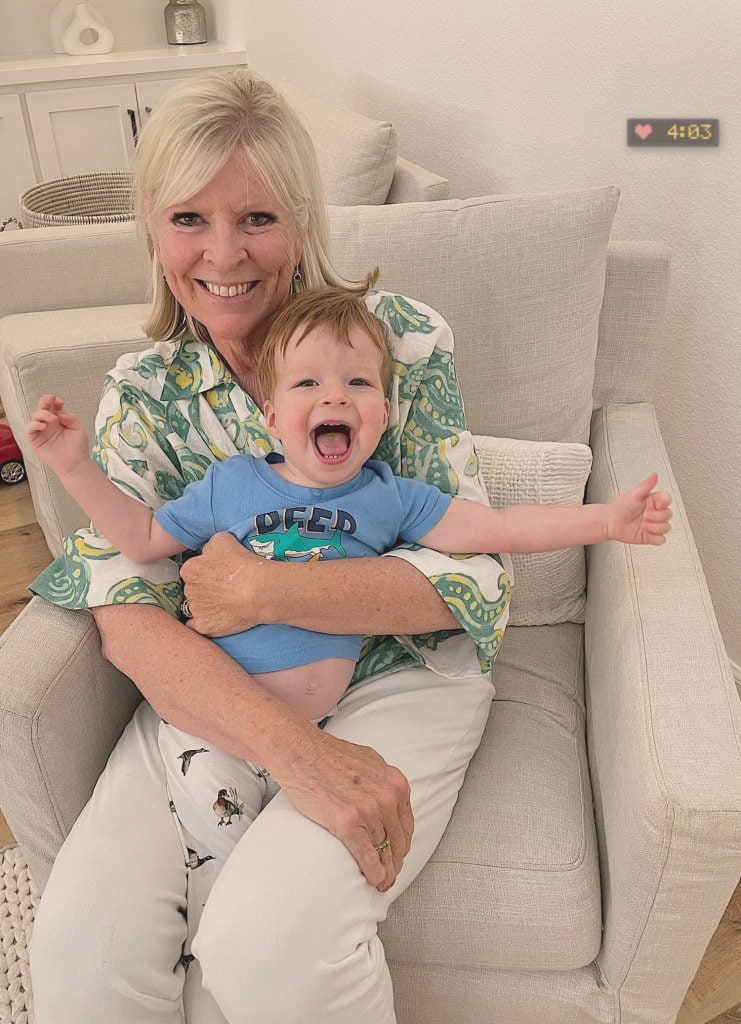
**4:03**
